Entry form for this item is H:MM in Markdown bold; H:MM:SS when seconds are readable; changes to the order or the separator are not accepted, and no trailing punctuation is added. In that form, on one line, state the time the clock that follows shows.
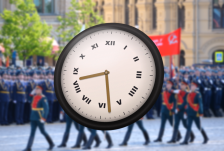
**8:28**
